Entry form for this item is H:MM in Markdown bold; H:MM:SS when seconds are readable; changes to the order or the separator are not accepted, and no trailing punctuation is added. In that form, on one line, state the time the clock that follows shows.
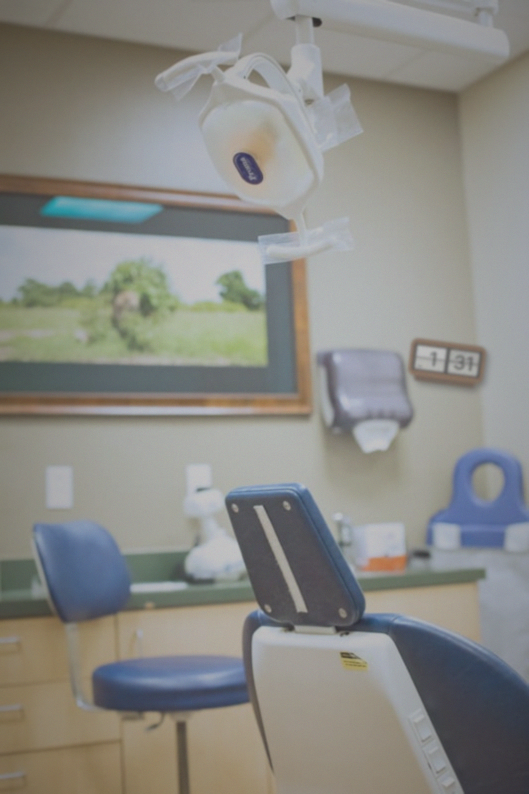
**1:31**
